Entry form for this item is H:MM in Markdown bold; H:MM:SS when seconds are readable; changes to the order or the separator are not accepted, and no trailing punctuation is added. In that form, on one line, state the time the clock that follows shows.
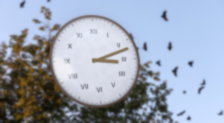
**3:12**
